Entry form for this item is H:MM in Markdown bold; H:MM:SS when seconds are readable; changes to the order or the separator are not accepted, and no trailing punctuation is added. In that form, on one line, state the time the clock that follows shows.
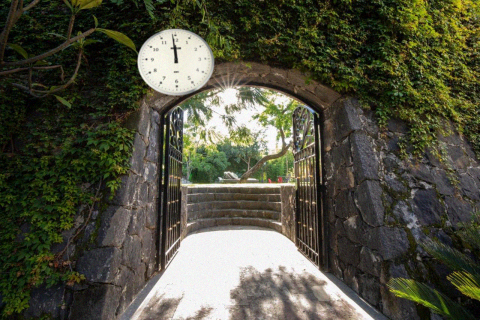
**11:59**
